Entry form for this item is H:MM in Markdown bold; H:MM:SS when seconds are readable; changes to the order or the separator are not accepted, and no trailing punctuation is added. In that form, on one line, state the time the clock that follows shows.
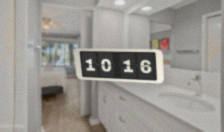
**10:16**
